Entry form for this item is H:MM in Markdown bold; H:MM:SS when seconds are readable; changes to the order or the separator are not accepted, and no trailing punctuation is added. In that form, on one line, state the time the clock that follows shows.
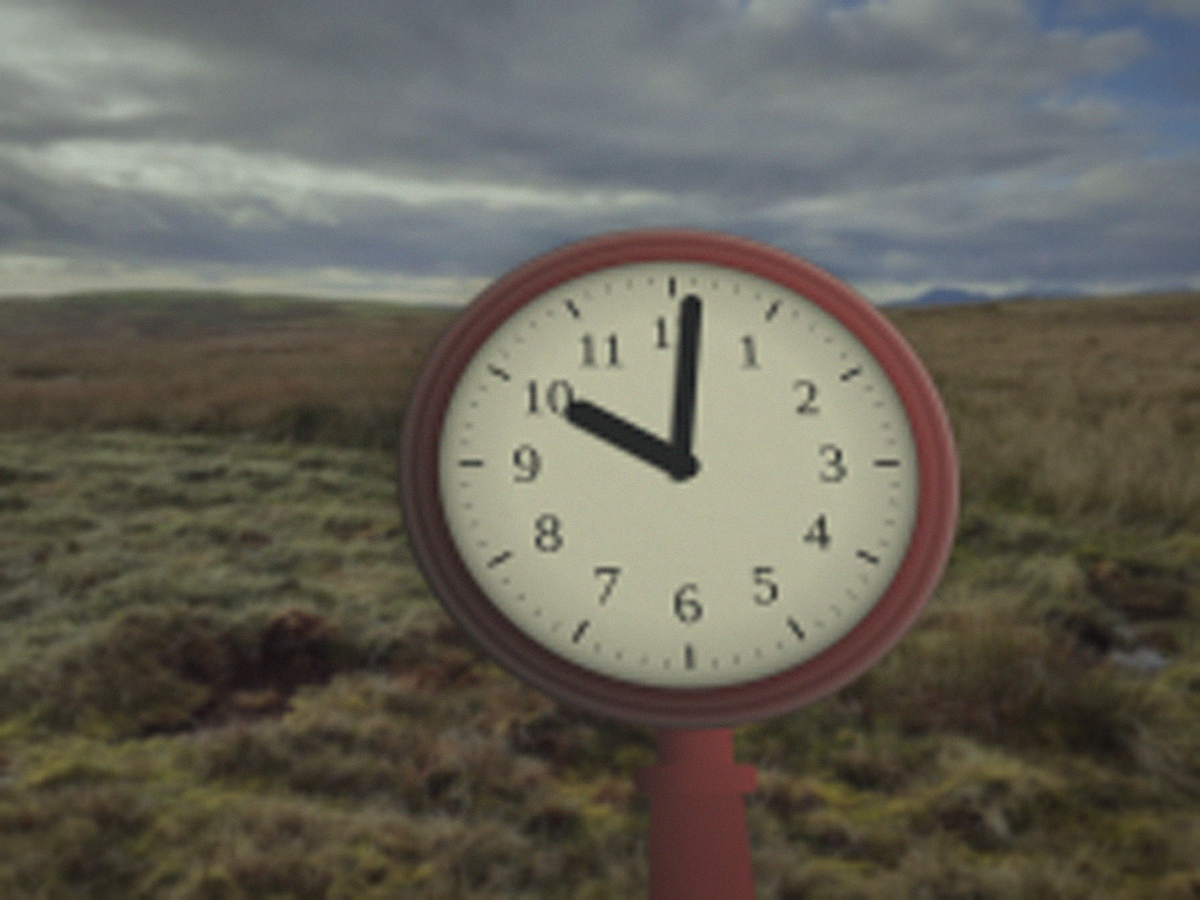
**10:01**
